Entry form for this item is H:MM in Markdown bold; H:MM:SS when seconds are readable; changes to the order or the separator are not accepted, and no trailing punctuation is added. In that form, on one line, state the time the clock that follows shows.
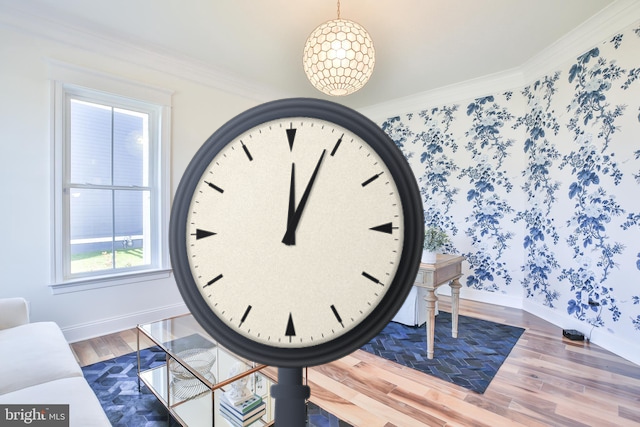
**12:04**
